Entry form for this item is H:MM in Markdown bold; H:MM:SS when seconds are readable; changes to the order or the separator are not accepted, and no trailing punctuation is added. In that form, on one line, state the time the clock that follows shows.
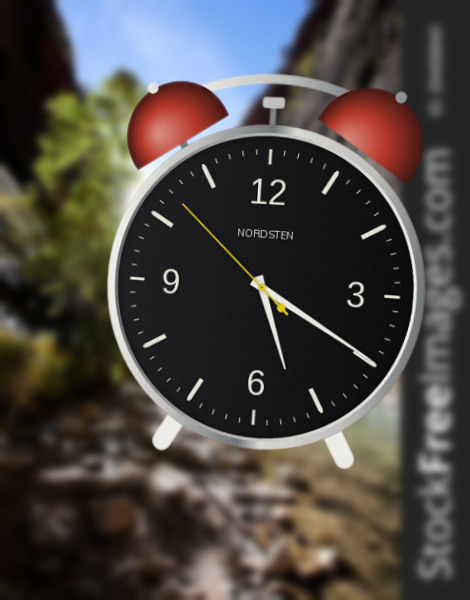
**5:19:52**
